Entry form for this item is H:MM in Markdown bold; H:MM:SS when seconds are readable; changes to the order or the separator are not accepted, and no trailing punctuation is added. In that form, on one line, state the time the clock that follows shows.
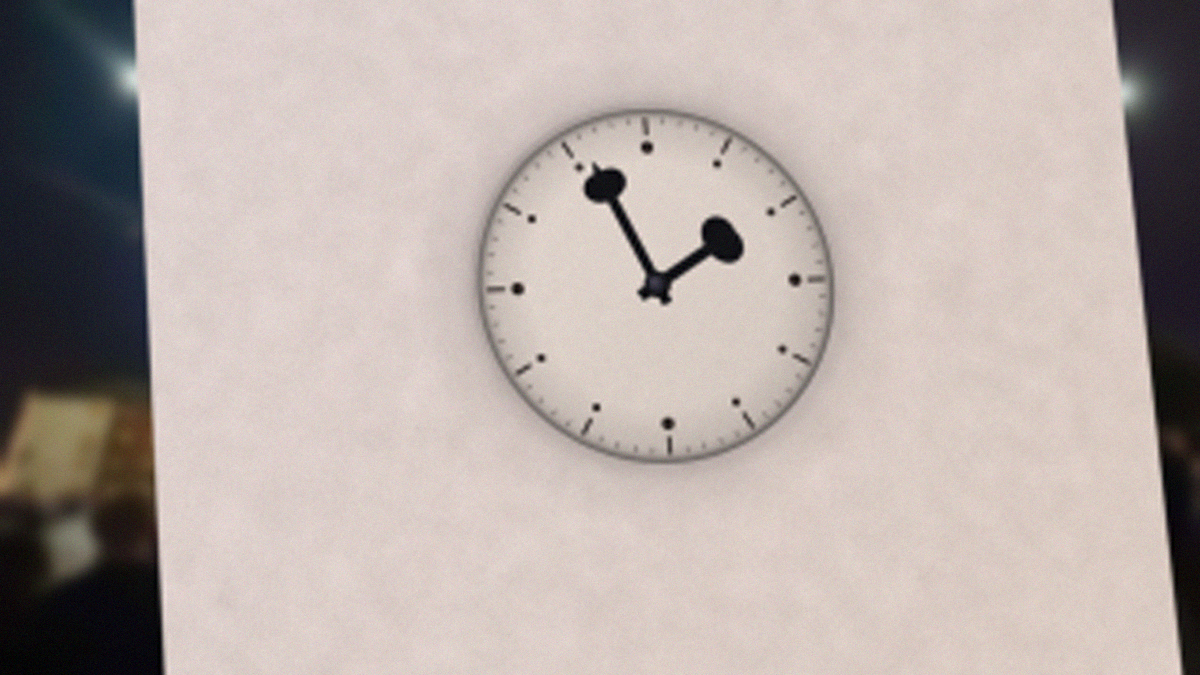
**1:56**
